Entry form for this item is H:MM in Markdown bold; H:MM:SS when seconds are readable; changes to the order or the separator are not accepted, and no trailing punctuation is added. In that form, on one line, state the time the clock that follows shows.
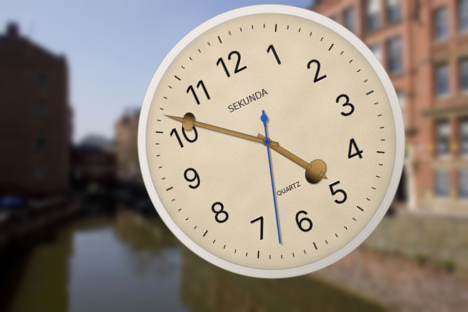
**4:51:33**
